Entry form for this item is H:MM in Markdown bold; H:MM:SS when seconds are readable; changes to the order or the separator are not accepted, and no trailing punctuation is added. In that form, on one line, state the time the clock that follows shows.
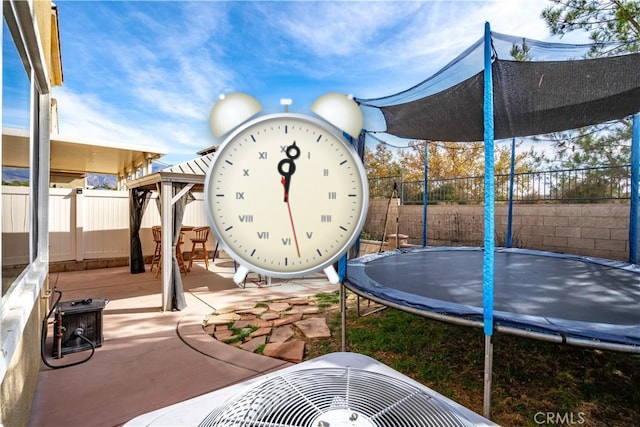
**12:01:28**
